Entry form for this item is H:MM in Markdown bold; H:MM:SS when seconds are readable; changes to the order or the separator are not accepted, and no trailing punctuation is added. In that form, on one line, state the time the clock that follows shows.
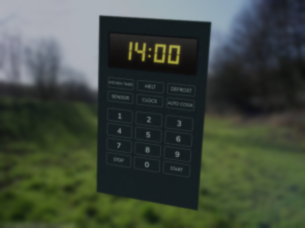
**14:00**
